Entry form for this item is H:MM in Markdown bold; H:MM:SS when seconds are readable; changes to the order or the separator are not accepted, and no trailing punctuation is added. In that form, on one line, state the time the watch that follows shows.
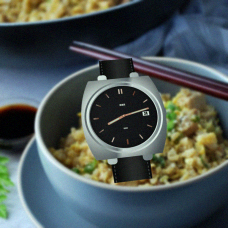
**8:13**
